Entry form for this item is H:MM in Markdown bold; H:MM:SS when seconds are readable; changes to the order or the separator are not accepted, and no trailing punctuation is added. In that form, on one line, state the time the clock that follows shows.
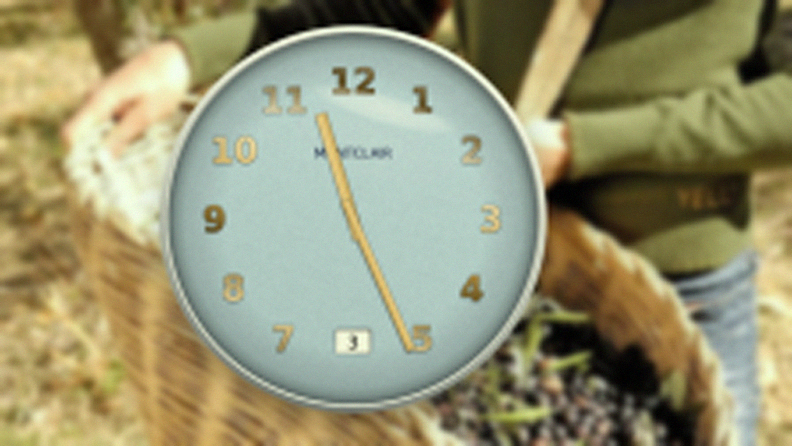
**11:26**
